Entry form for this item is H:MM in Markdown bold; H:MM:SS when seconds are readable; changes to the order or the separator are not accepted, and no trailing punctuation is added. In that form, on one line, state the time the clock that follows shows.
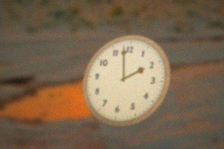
**1:58**
